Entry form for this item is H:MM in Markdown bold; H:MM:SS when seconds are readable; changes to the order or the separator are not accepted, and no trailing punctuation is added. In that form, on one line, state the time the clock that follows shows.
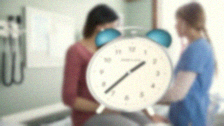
**1:37**
